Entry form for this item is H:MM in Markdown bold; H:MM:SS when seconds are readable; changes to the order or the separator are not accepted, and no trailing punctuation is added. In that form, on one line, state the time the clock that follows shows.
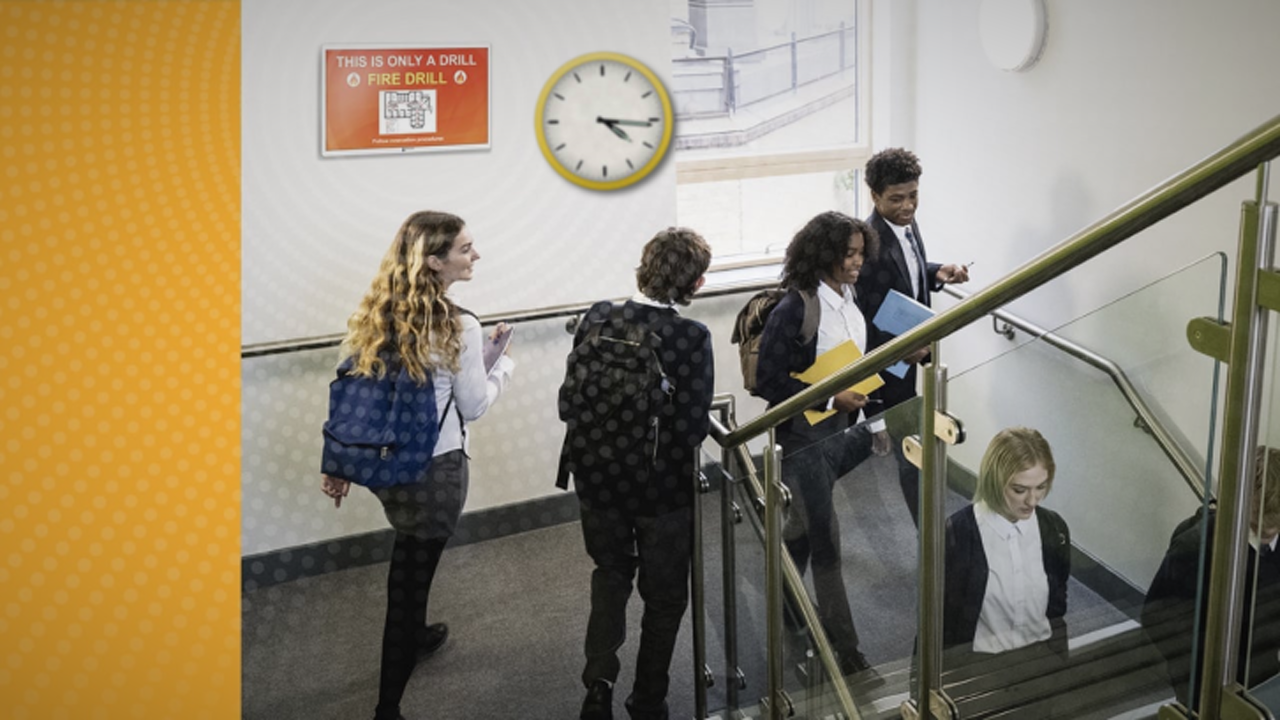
**4:16**
